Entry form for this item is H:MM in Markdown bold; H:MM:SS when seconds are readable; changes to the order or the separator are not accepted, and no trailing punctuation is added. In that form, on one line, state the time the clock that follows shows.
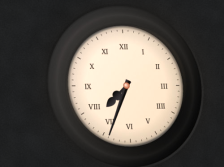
**7:34**
